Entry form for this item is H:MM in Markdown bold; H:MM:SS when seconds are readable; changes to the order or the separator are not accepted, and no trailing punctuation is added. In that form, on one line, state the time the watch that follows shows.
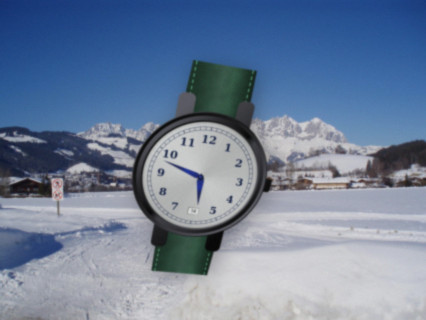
**5:48**
